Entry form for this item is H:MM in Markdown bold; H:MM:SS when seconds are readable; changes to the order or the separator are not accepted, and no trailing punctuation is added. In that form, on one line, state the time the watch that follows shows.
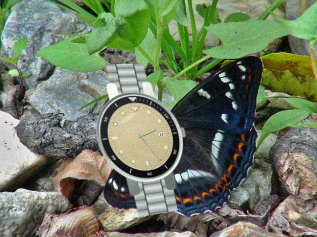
**2:25**
